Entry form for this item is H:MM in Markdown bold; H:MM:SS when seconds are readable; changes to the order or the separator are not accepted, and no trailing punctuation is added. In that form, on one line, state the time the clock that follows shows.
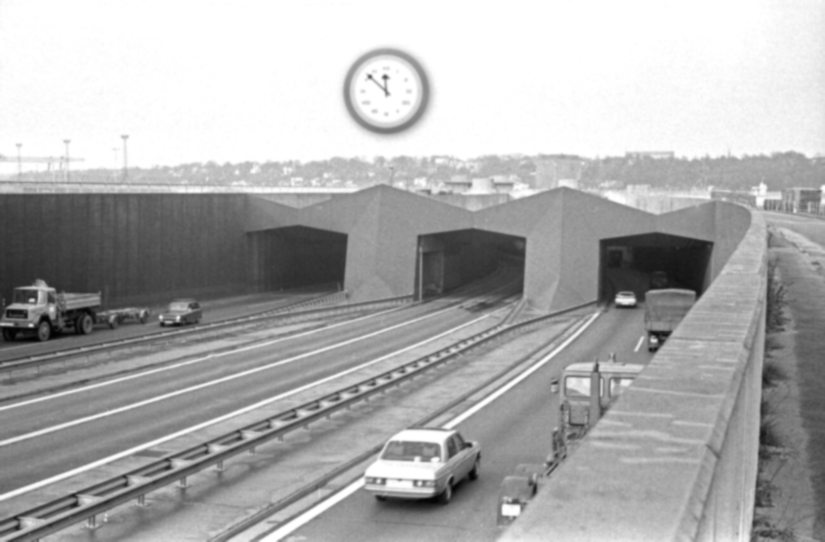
**11:52**
